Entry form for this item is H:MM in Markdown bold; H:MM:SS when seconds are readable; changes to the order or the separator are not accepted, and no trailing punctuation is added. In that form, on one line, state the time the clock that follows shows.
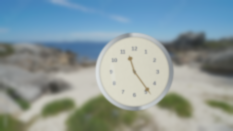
**11:24**
